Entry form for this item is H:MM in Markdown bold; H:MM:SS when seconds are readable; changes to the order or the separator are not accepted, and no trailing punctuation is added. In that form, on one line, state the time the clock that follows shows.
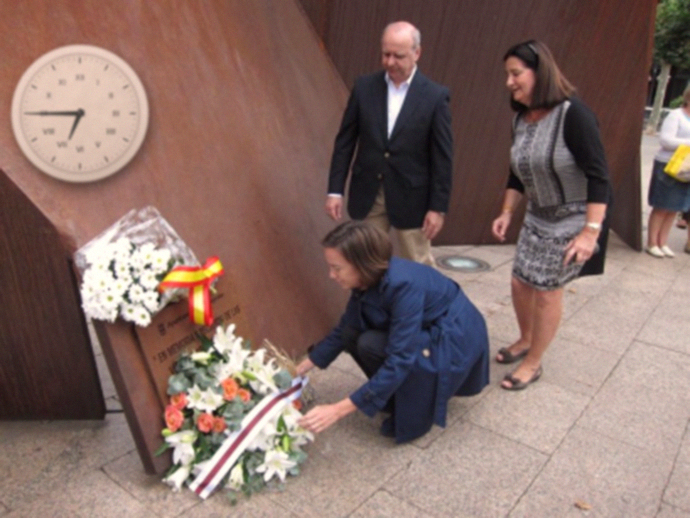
**6:45**
